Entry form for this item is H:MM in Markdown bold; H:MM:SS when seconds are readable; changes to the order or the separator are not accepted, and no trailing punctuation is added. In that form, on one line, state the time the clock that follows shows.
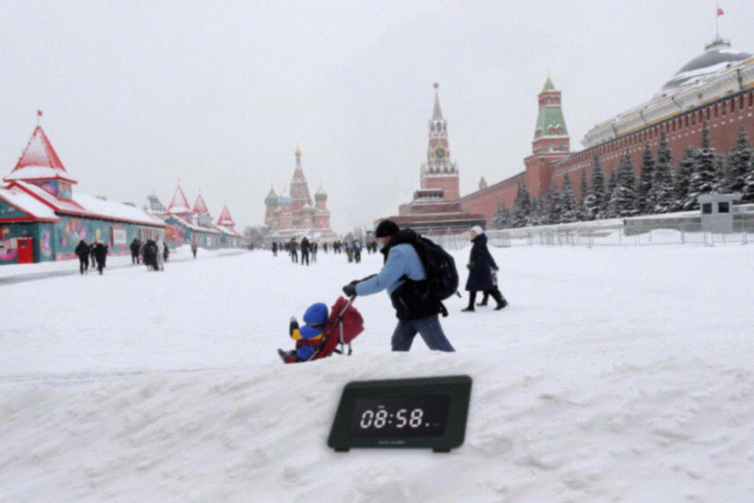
**8:58**
